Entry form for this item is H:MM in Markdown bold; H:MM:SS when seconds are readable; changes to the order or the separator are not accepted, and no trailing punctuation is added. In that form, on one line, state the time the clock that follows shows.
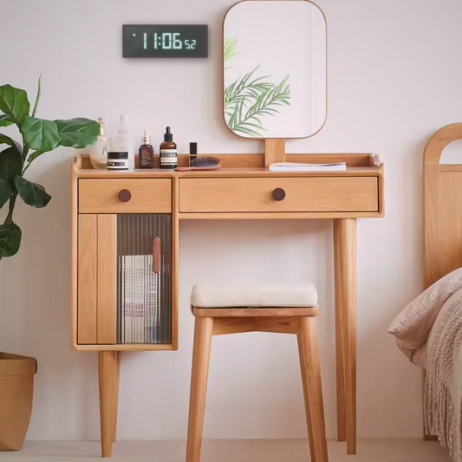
**11:06:52**
